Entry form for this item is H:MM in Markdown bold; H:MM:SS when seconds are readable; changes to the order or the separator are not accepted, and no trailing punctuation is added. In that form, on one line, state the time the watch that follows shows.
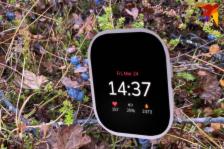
**14:37**
